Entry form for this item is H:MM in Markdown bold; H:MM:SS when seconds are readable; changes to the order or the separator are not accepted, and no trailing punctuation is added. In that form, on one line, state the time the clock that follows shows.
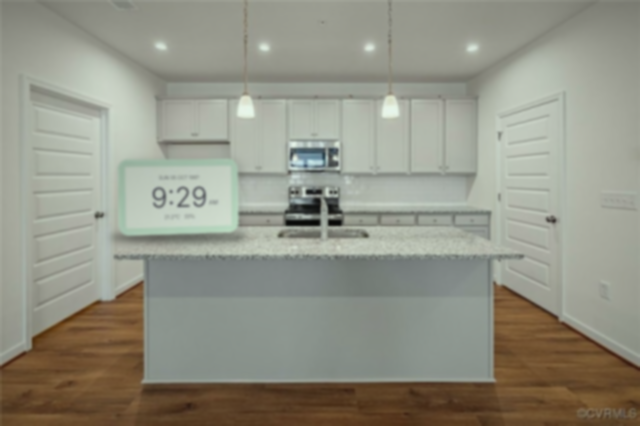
**9:29**
